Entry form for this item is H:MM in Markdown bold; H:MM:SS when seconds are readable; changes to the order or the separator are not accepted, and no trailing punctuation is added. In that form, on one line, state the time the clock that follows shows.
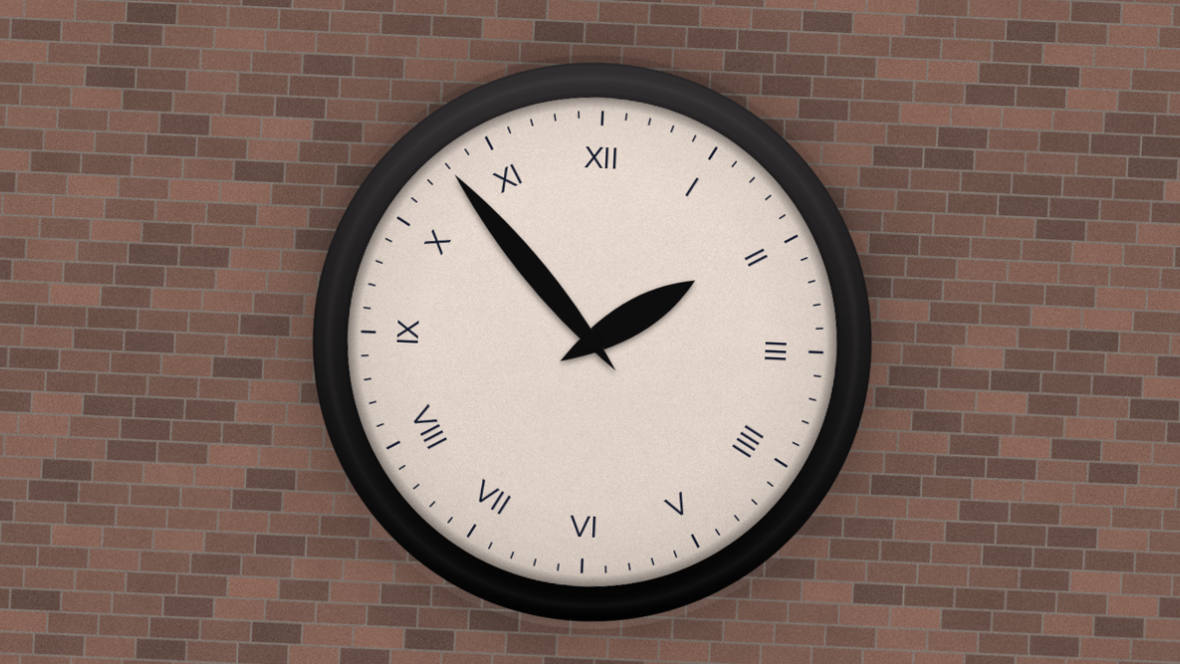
**1:53**
